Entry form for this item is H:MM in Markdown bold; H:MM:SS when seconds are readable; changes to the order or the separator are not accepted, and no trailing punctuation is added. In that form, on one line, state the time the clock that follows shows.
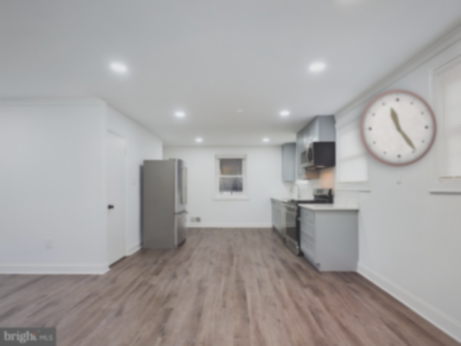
**11:24**
